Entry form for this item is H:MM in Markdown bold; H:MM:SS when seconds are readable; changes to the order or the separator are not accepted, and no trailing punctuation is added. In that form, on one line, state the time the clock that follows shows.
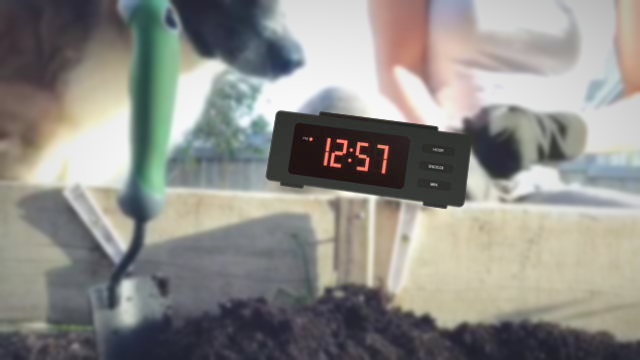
**12:57**
